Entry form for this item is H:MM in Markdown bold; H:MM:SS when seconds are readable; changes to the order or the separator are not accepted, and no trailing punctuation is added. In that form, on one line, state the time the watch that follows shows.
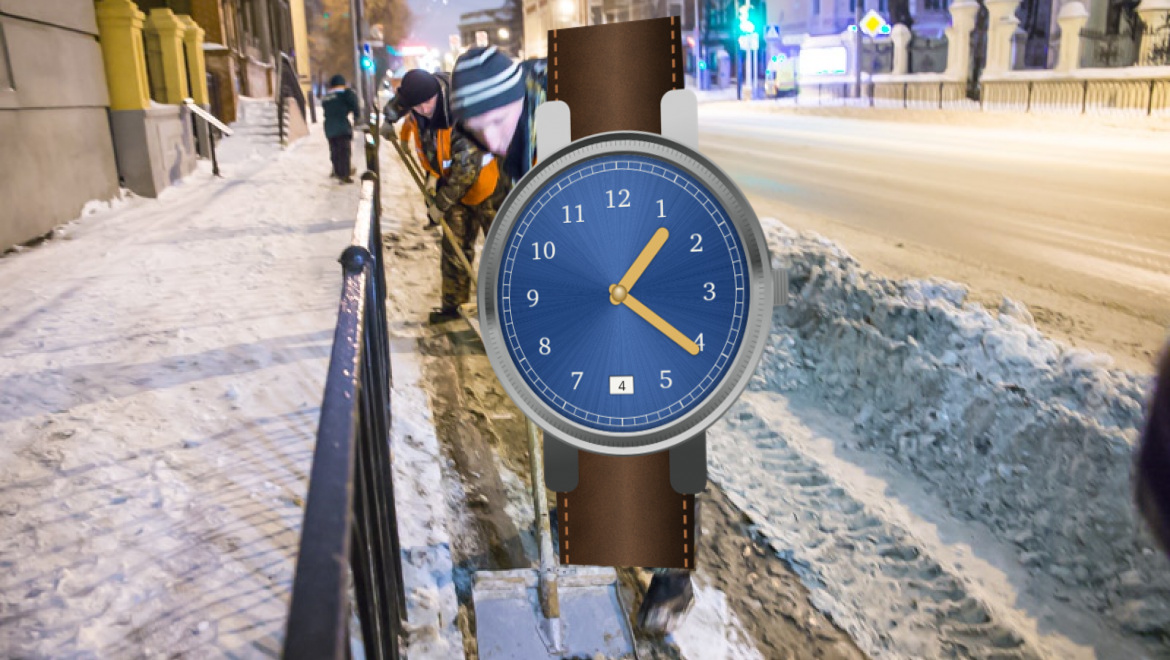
**1:21**
